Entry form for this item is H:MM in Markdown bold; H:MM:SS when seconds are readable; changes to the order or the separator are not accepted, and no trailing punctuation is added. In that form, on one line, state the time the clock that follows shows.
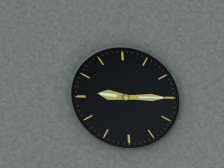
**9:15**
